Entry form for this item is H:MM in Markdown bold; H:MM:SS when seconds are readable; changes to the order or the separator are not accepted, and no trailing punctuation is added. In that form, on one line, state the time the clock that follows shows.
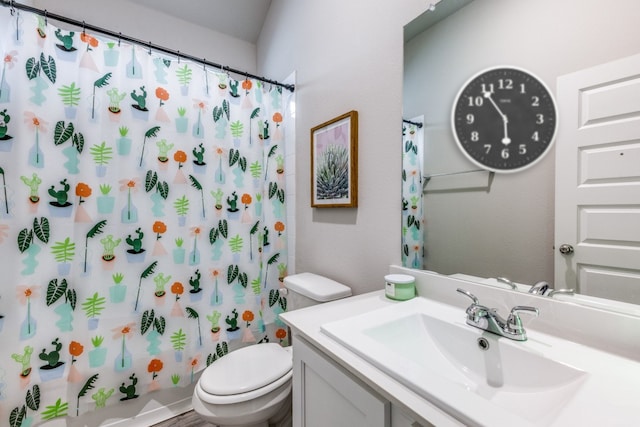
**5:54**
